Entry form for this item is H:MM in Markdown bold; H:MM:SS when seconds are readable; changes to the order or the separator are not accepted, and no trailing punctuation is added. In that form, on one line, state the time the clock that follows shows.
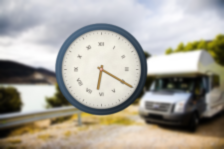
**6:20**
